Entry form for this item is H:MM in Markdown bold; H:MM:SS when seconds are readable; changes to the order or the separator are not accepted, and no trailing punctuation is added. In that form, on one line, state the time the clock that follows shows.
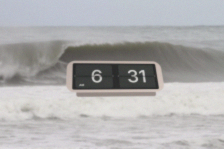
**6:31**
